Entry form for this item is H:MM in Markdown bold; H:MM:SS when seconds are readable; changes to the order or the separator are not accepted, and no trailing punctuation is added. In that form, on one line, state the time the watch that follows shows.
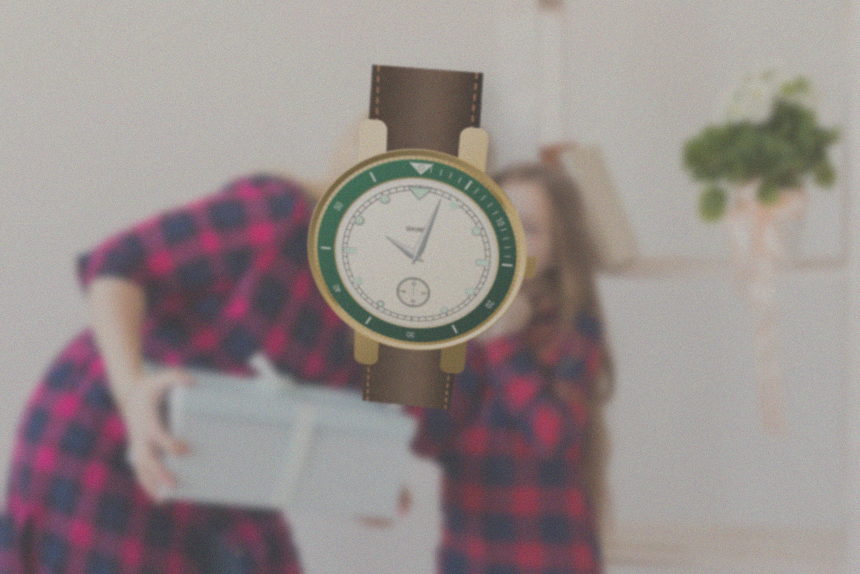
**10:03**
